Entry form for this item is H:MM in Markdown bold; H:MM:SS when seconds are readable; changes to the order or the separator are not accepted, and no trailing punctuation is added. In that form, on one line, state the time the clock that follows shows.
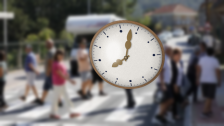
**8:03**
